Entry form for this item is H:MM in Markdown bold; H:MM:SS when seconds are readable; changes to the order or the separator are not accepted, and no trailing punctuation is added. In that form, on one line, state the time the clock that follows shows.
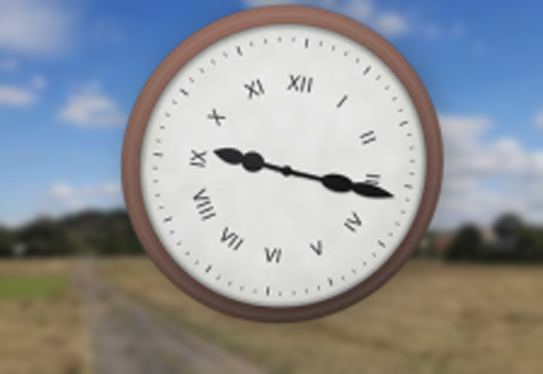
**9:16**
